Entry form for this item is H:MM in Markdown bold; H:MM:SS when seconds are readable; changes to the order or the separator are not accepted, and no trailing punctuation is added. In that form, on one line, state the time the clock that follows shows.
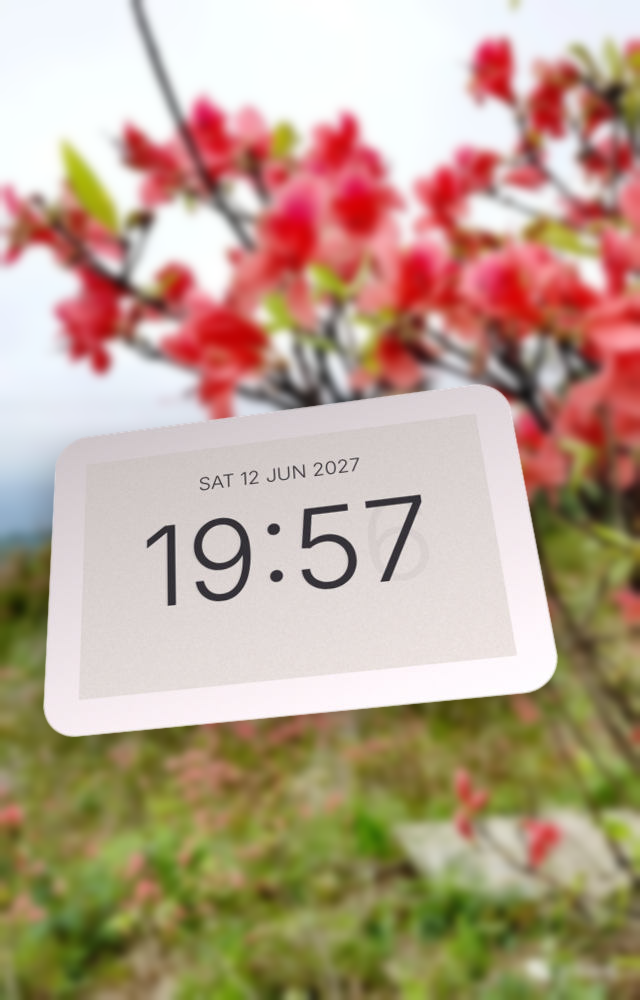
**19:57**
